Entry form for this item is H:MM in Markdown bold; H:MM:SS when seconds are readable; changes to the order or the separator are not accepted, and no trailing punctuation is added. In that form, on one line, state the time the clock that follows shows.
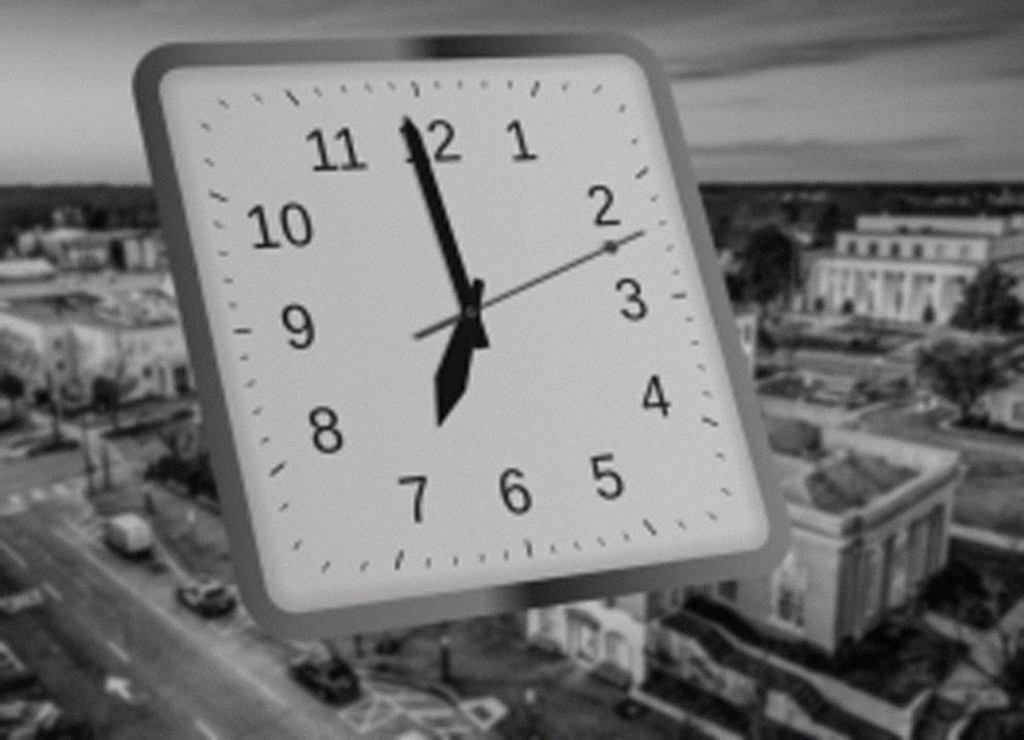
**6:59:12**
